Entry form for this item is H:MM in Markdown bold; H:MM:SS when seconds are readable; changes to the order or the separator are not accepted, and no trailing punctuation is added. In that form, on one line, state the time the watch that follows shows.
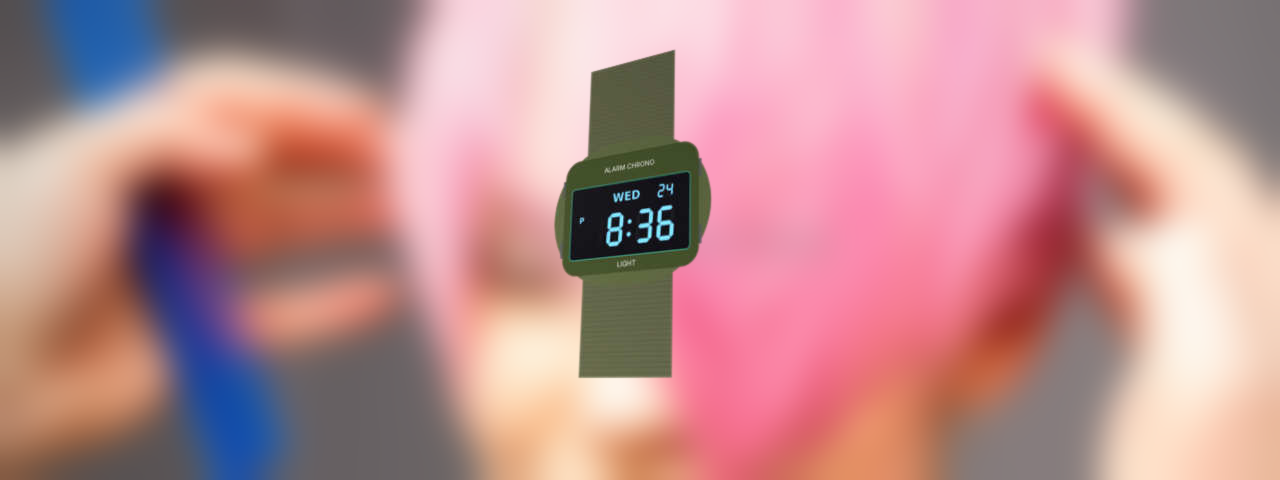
**8:36**
